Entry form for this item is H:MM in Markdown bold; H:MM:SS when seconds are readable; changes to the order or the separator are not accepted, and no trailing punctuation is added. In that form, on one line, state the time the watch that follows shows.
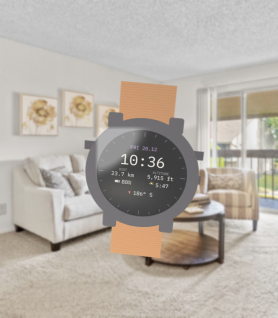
**10:36**
